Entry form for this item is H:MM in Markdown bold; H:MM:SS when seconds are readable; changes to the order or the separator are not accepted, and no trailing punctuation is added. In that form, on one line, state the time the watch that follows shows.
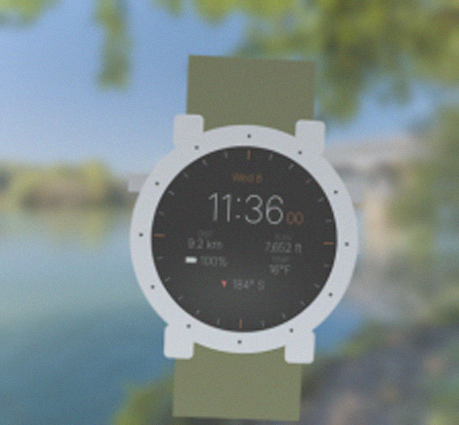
**11:36:00**
